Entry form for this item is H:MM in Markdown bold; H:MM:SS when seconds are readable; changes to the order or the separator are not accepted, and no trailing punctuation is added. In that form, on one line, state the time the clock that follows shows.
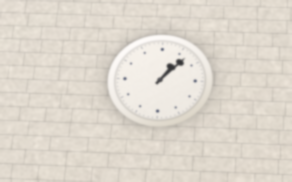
**1:07**
